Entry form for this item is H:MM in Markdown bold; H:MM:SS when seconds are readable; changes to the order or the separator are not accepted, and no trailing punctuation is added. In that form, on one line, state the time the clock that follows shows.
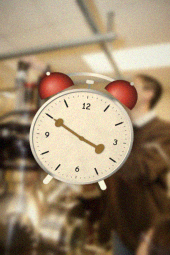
**3:50**
